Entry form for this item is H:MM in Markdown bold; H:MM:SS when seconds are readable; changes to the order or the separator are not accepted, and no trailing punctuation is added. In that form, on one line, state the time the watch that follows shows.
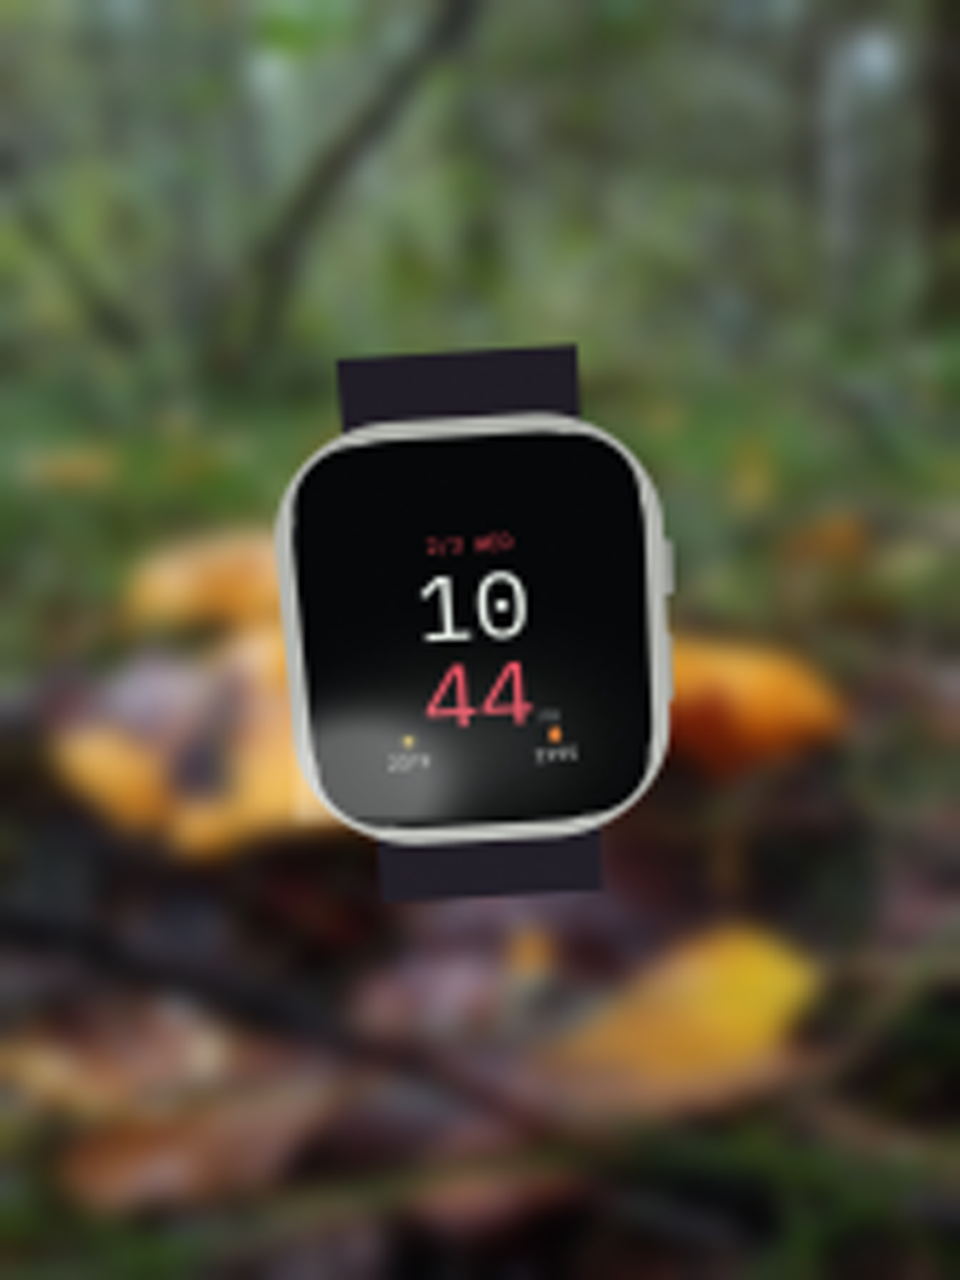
**10:44**
